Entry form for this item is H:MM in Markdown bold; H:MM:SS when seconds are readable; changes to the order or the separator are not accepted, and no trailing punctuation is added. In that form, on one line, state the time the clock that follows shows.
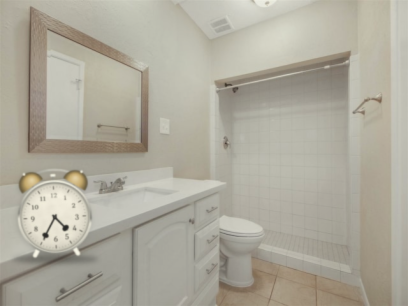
**4:35**
